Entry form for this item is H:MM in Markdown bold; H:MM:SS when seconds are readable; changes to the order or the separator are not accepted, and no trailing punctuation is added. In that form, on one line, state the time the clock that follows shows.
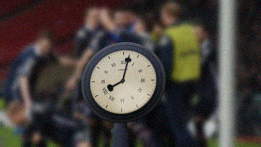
**8:02**
